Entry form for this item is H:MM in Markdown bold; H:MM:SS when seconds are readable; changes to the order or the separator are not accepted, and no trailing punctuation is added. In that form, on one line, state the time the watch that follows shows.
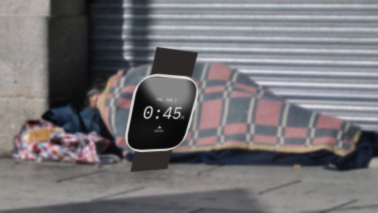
**0:45**
